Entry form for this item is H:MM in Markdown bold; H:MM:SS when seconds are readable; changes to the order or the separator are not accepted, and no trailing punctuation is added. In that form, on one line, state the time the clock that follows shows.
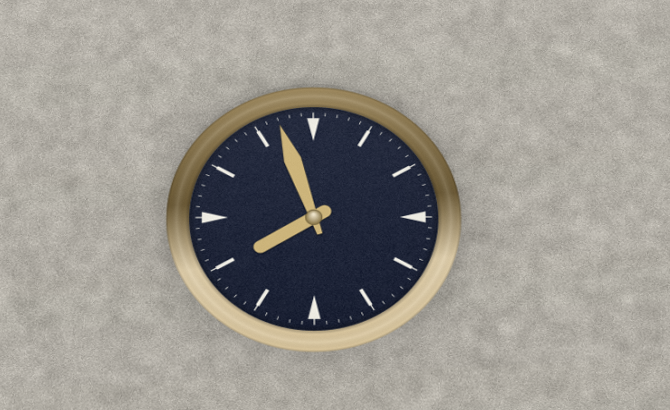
**7:57**
